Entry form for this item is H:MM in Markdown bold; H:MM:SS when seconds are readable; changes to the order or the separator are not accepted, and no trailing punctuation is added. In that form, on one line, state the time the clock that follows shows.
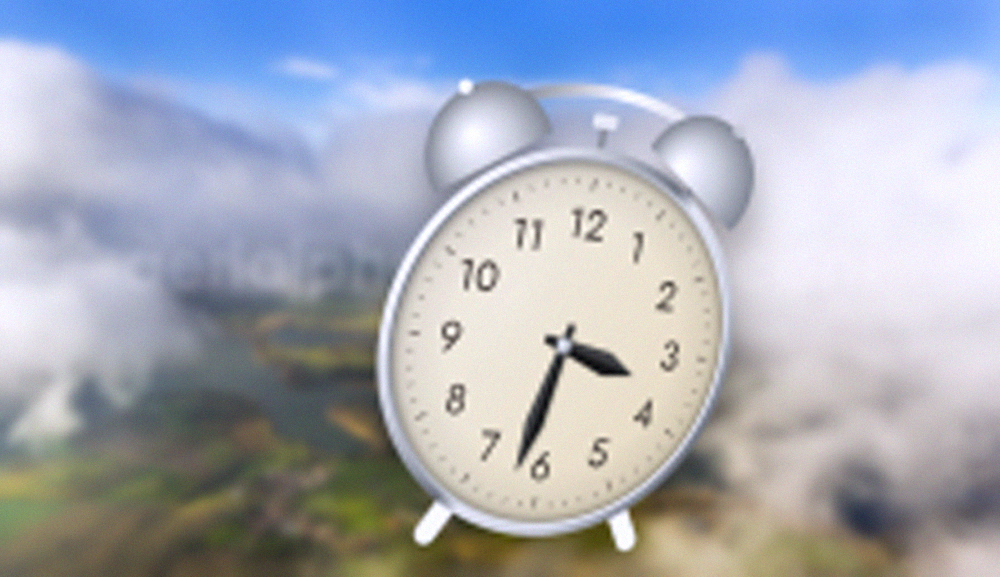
**3:32**
